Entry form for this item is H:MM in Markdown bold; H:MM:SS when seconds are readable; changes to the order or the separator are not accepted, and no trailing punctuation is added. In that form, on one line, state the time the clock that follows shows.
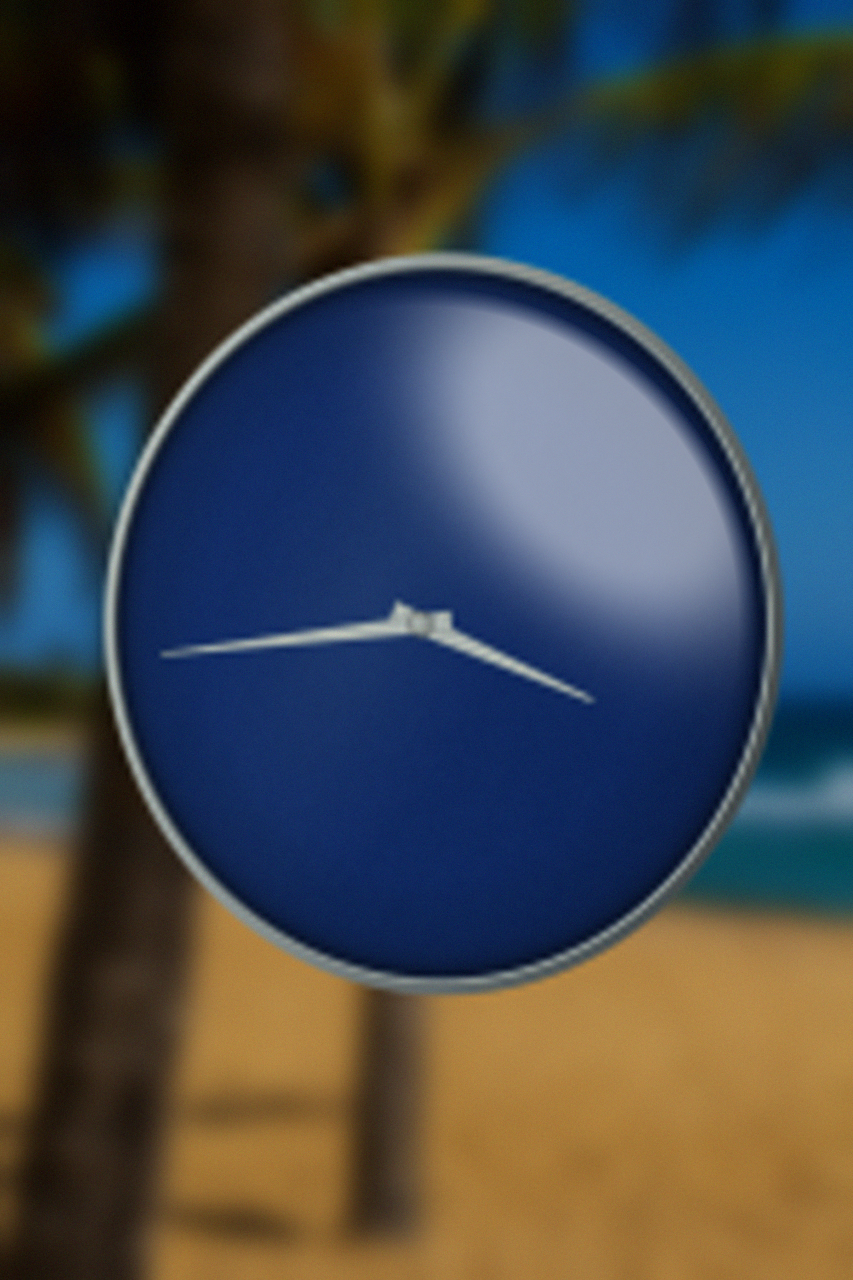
**3:44**
